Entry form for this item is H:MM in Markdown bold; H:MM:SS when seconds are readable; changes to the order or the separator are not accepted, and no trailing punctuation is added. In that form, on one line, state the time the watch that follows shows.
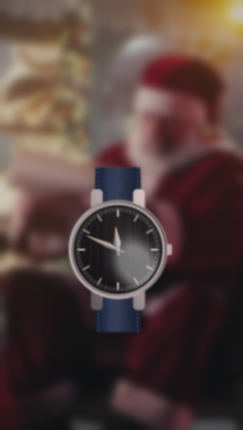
**11:49**
